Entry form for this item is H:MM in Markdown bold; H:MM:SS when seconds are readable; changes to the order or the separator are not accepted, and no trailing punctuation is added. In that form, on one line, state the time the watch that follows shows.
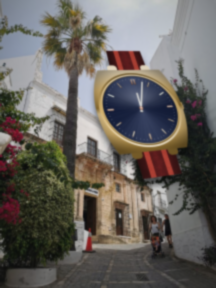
**12:03**
